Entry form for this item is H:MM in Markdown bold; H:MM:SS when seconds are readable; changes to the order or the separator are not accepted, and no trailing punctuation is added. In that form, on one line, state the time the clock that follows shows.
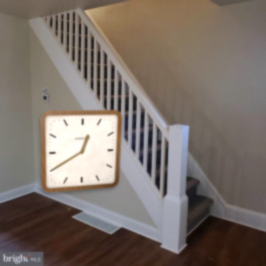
**12:40**
